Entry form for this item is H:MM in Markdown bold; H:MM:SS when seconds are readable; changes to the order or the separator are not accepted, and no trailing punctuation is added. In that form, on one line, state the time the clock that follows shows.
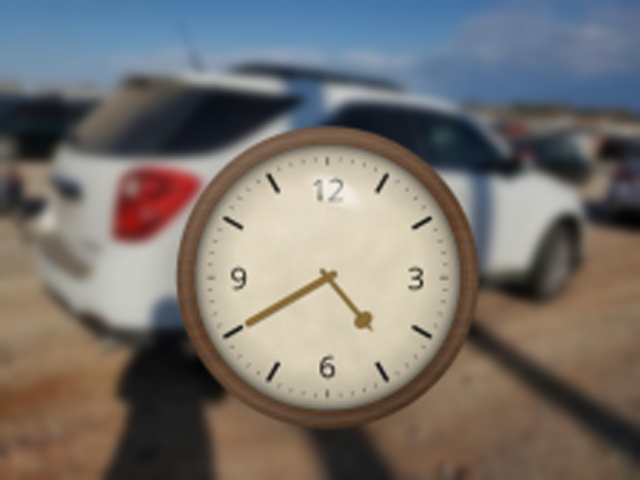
**4:40**
